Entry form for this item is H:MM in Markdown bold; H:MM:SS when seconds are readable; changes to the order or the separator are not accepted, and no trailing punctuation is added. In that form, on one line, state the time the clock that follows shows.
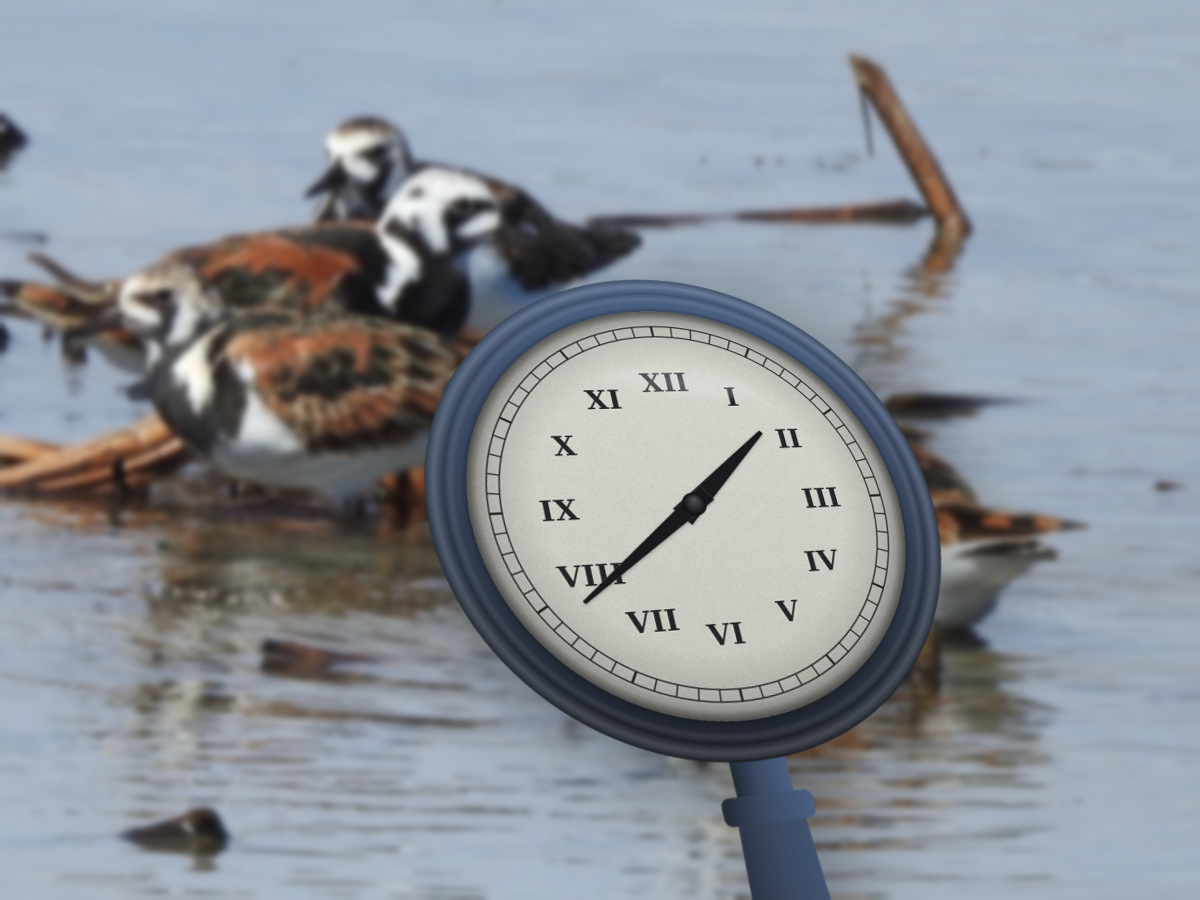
**1:39**
